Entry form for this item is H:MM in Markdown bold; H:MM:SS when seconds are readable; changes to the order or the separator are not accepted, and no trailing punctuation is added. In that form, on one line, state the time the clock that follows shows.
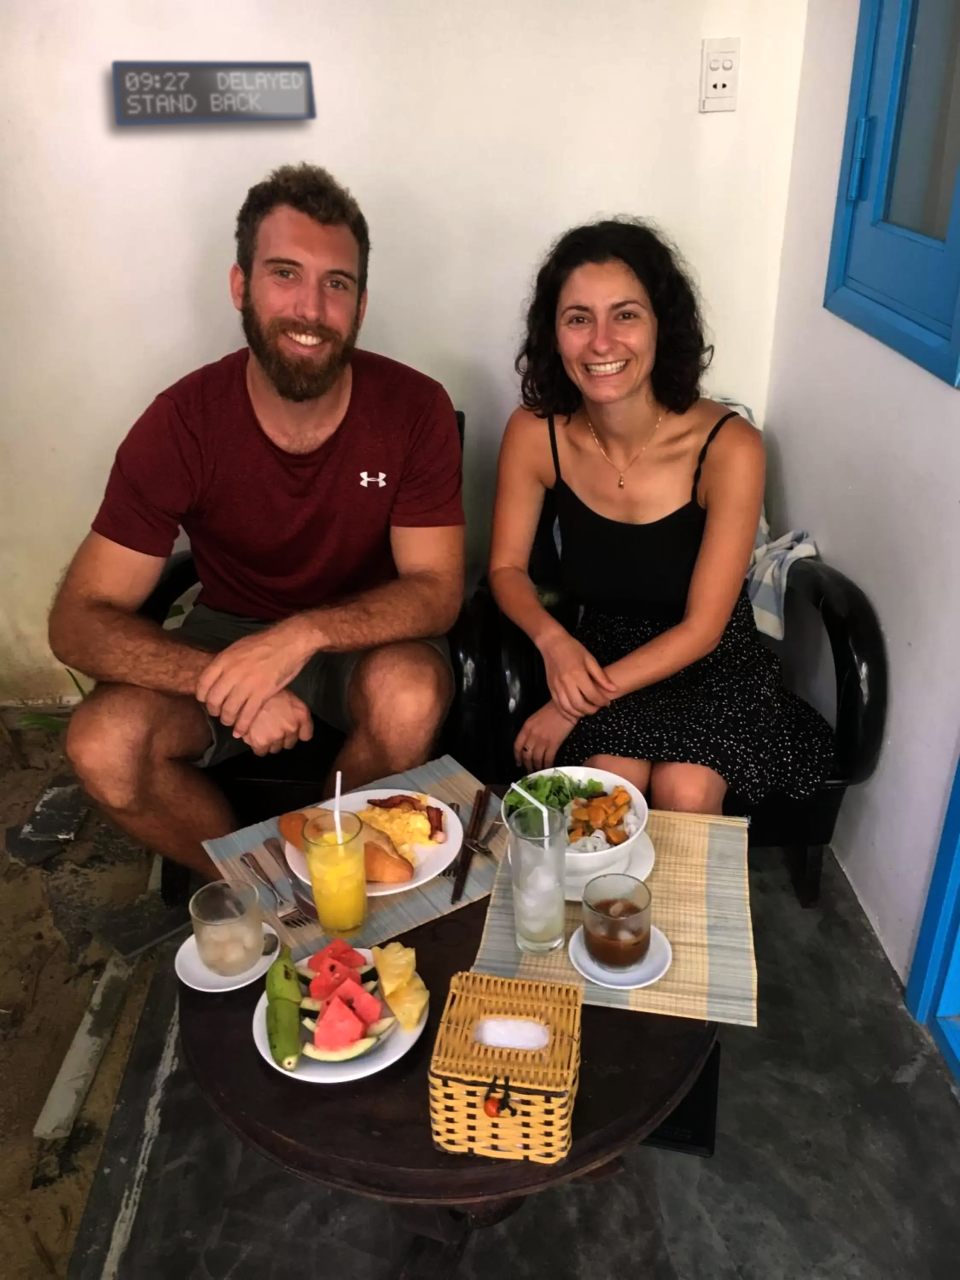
**9:27**
